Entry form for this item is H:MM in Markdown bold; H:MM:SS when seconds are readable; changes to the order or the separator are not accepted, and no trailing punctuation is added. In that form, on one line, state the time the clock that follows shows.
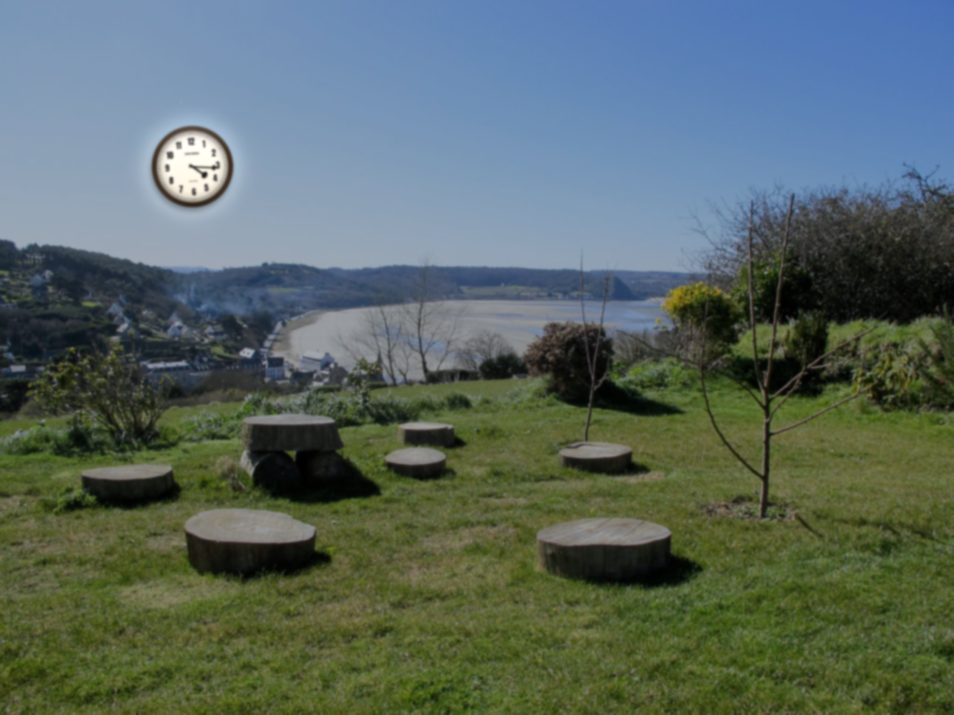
**4:16**
